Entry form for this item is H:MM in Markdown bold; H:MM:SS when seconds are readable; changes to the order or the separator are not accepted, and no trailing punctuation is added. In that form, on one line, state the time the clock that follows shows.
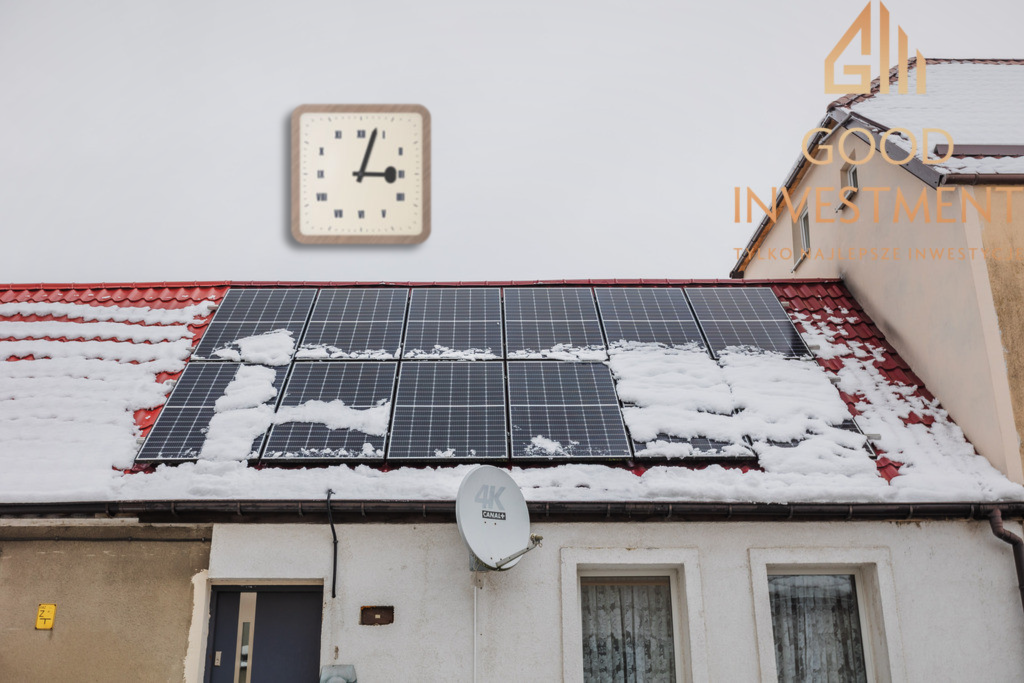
**3:03**
